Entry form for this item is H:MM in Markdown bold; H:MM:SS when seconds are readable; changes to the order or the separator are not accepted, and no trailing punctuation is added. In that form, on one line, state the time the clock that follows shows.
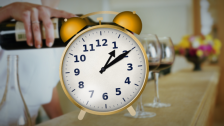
**1:10**
